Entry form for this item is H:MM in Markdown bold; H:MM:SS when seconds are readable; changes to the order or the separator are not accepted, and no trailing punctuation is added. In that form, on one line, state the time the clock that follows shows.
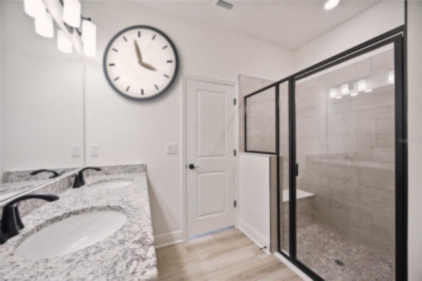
**3:58**
